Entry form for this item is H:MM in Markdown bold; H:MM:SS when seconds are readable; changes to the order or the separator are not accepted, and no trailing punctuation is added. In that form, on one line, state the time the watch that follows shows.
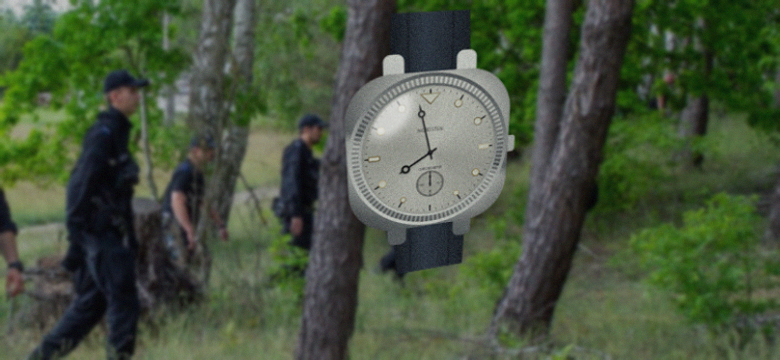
**7:58**
